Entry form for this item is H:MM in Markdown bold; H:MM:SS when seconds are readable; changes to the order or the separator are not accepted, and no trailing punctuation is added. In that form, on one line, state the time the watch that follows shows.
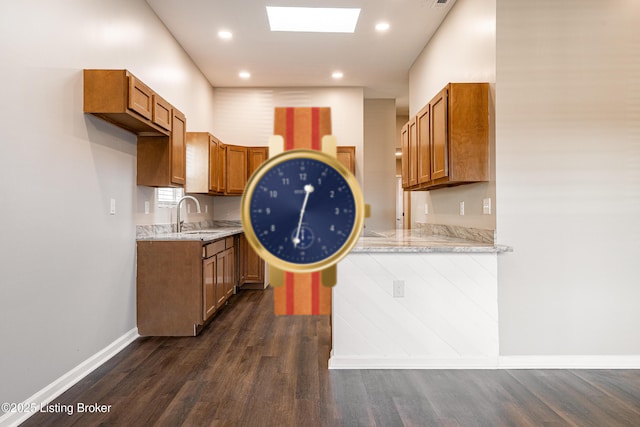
**12:32**
